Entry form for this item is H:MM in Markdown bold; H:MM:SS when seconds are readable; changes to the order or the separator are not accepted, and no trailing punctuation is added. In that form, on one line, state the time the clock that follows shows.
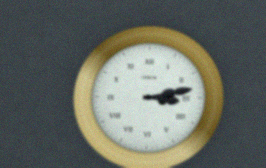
**3:13**
